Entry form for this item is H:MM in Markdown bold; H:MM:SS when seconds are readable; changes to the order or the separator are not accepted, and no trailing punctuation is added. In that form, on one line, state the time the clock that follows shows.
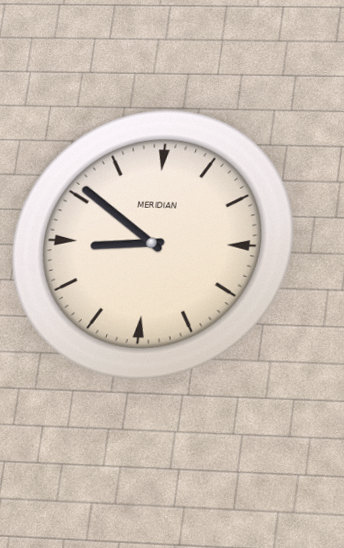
**8:51**
